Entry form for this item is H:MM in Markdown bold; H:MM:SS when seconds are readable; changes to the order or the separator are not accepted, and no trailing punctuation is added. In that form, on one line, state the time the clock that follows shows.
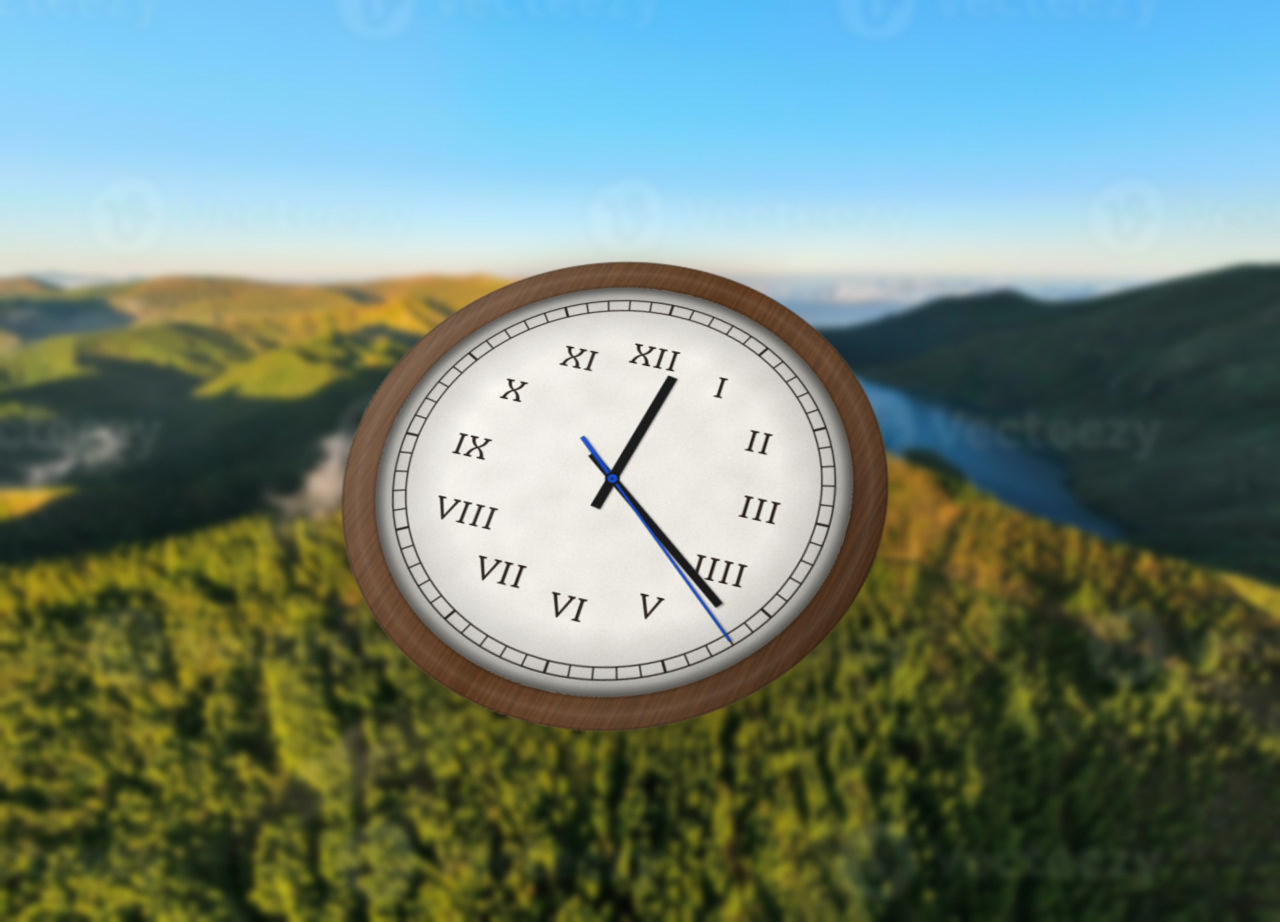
**12:21:22**
